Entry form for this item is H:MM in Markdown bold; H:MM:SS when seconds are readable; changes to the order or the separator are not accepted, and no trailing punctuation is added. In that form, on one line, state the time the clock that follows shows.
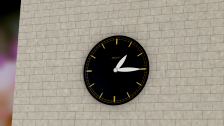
**1:15**
